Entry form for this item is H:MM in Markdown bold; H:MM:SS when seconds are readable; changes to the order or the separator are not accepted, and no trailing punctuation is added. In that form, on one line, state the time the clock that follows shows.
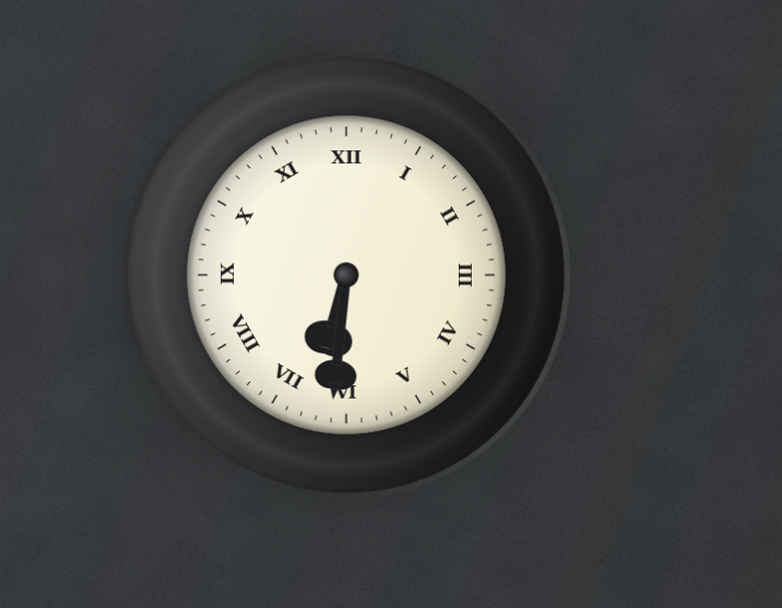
**6:31**
